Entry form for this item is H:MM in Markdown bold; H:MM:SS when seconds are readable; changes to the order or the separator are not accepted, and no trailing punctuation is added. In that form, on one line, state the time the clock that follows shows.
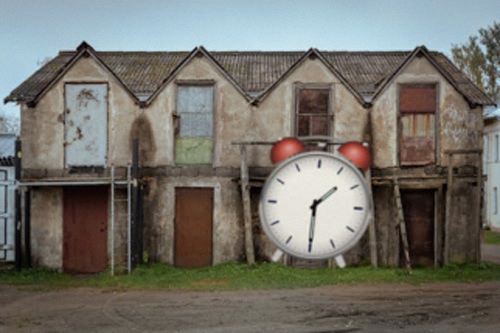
**1:30**
